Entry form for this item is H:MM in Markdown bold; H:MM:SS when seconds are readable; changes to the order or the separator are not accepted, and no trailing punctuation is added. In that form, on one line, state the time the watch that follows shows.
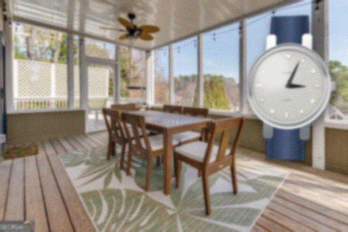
**3:04**
